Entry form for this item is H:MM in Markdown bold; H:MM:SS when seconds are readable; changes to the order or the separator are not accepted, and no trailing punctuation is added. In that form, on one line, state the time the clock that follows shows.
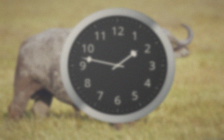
**1:47**
